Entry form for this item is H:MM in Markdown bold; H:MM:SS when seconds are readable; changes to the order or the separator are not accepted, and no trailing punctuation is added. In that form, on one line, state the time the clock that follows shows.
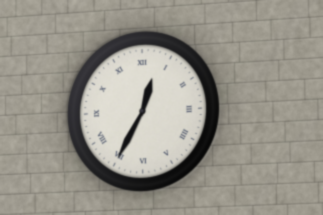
**12:35**
